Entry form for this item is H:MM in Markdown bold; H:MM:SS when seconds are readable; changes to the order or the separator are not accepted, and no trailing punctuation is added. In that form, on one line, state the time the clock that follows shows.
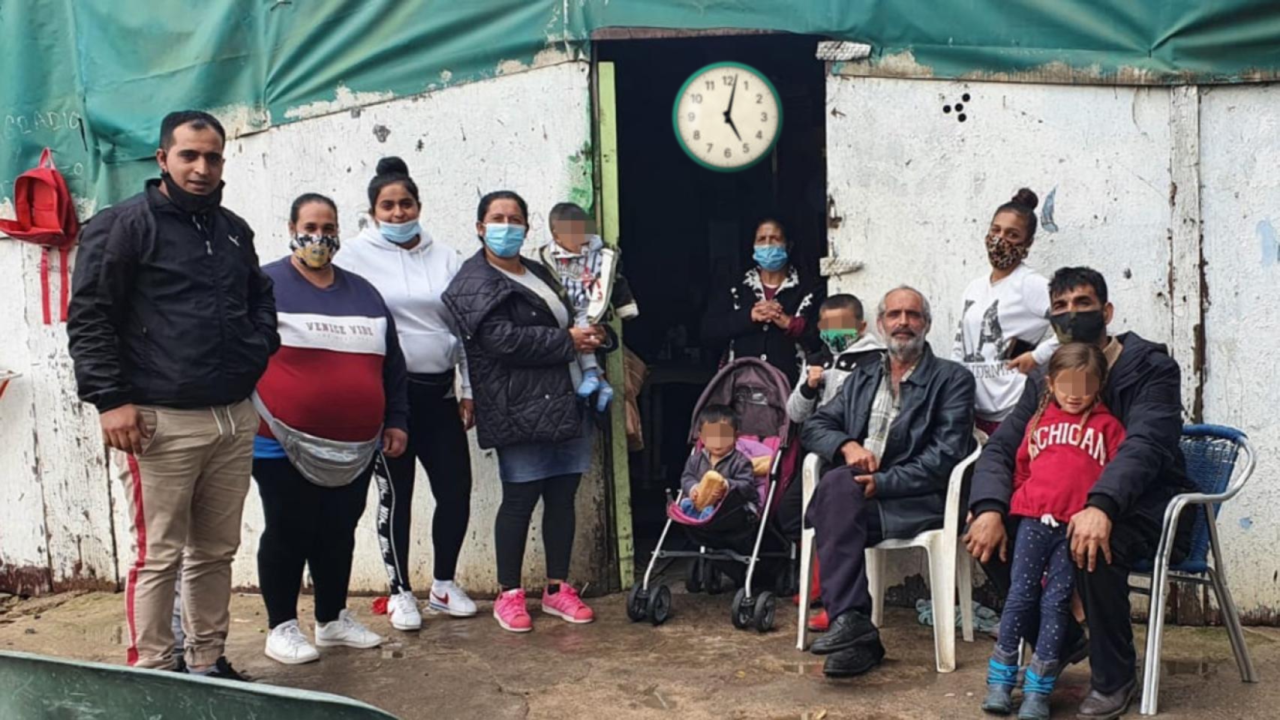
**5:02**
